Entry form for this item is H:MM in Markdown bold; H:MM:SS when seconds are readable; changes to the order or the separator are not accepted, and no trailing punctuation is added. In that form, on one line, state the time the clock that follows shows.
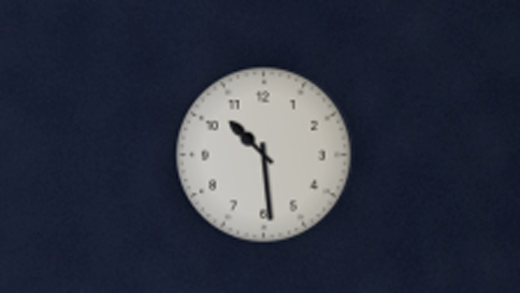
**10:29**
